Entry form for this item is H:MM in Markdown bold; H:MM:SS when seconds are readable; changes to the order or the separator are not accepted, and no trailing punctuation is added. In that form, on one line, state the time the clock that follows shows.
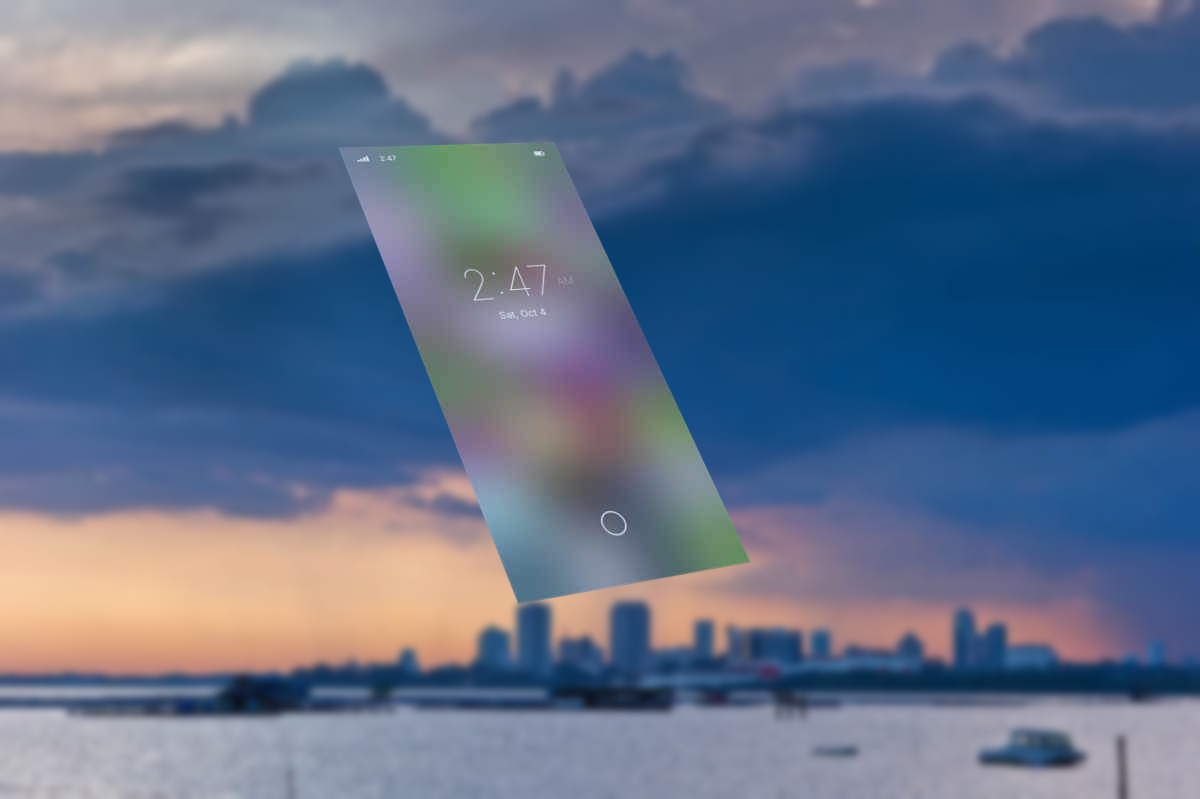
**2:47**
